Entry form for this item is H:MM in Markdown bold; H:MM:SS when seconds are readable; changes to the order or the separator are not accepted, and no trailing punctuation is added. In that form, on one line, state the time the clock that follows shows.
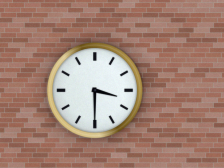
**3:30**
